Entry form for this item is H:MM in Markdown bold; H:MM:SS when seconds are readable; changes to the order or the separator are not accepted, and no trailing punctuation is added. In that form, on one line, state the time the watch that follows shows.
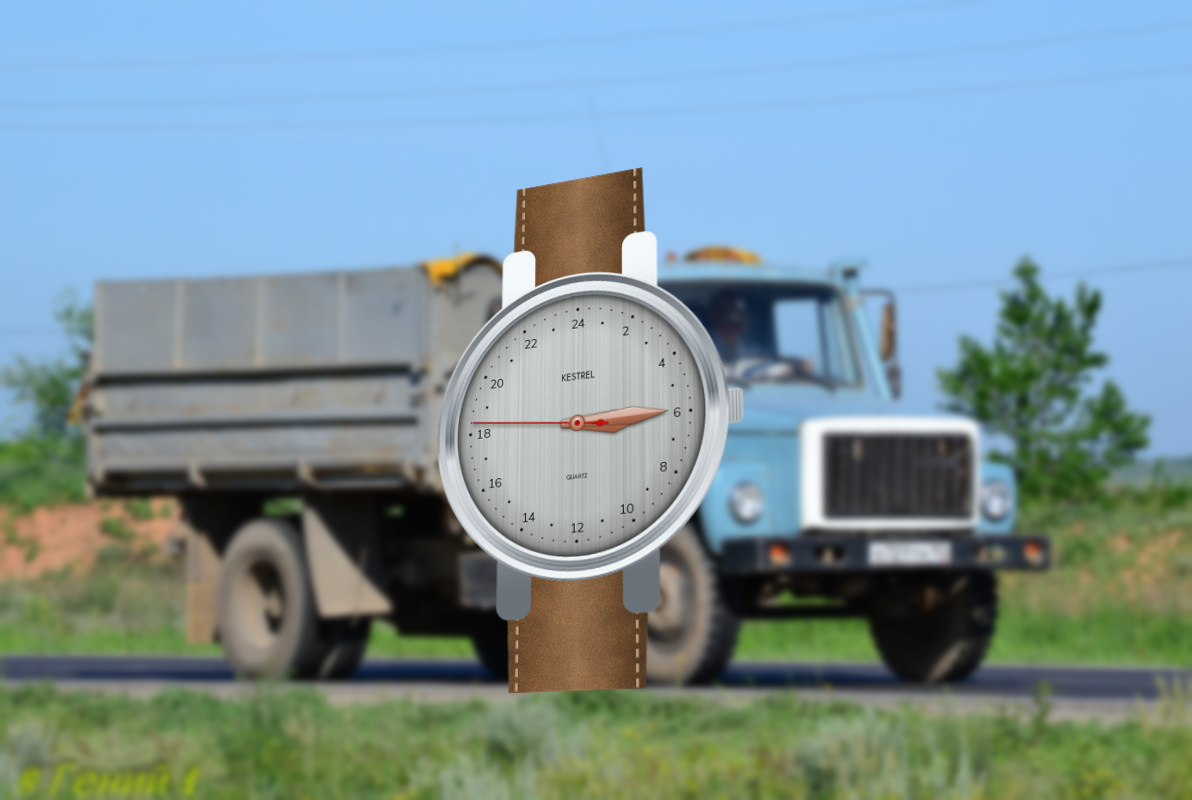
**6:14:46**
